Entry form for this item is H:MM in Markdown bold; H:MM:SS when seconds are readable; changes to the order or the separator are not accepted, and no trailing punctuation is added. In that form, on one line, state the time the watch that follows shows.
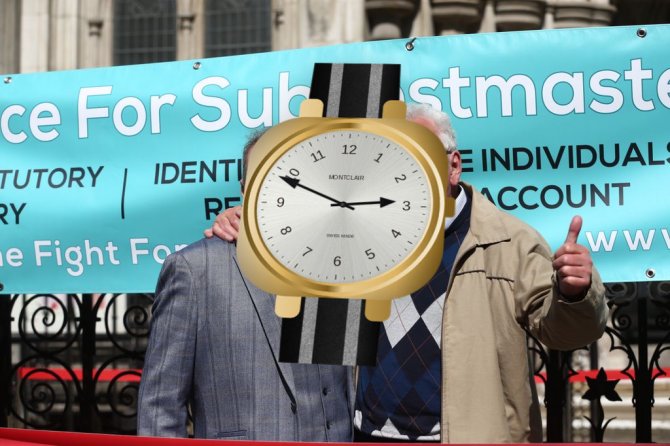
**2:49**
